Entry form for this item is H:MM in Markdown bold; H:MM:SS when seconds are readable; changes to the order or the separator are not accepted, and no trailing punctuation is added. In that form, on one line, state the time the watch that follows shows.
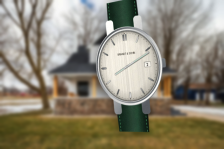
**8:11**
